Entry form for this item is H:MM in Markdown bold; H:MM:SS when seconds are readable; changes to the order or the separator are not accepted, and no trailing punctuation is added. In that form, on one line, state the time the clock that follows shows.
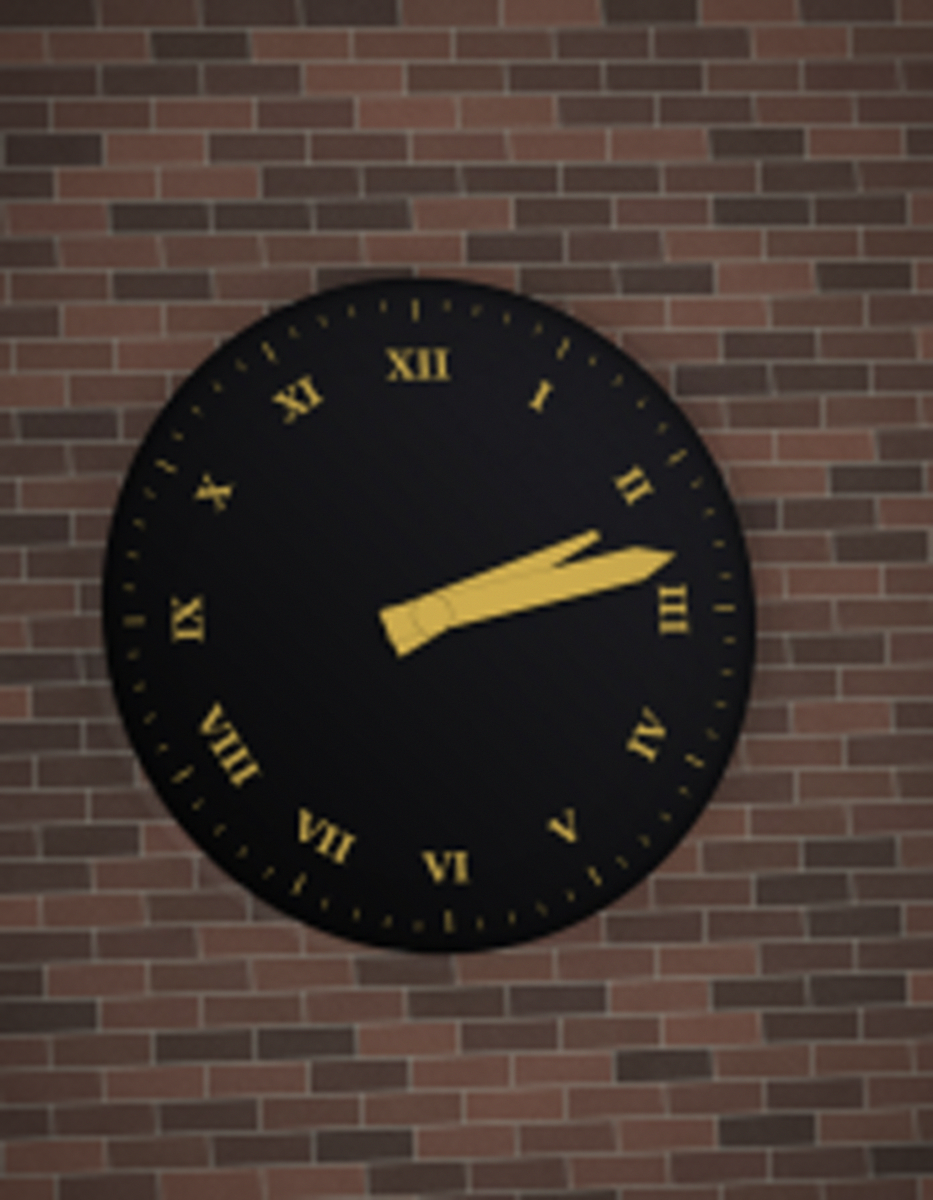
**2:13**
